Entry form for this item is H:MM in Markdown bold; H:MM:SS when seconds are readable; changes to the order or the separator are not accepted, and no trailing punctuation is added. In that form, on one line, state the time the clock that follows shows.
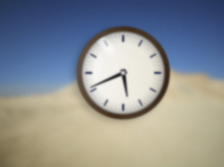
**5:41**
